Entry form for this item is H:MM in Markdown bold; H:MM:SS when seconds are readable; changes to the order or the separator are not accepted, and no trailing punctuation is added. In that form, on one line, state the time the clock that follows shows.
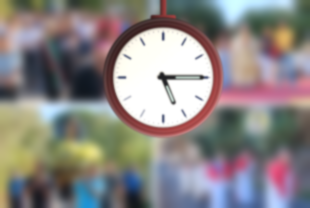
**5:15**
